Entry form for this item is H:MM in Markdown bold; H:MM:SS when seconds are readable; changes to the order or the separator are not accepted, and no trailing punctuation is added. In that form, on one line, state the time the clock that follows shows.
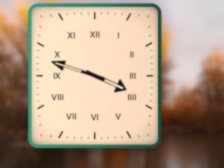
**3:48**
